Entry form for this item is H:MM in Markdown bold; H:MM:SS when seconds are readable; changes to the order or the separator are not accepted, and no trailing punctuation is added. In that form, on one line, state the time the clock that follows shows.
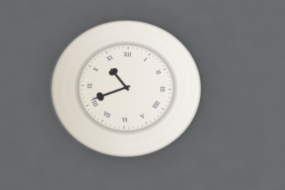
**10:41**
